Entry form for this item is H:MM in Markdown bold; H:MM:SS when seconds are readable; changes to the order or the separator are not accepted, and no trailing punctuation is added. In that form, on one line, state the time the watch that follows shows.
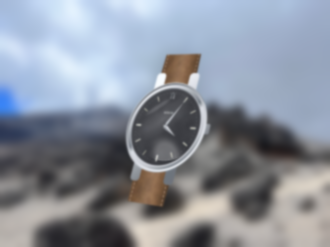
**4:05**
